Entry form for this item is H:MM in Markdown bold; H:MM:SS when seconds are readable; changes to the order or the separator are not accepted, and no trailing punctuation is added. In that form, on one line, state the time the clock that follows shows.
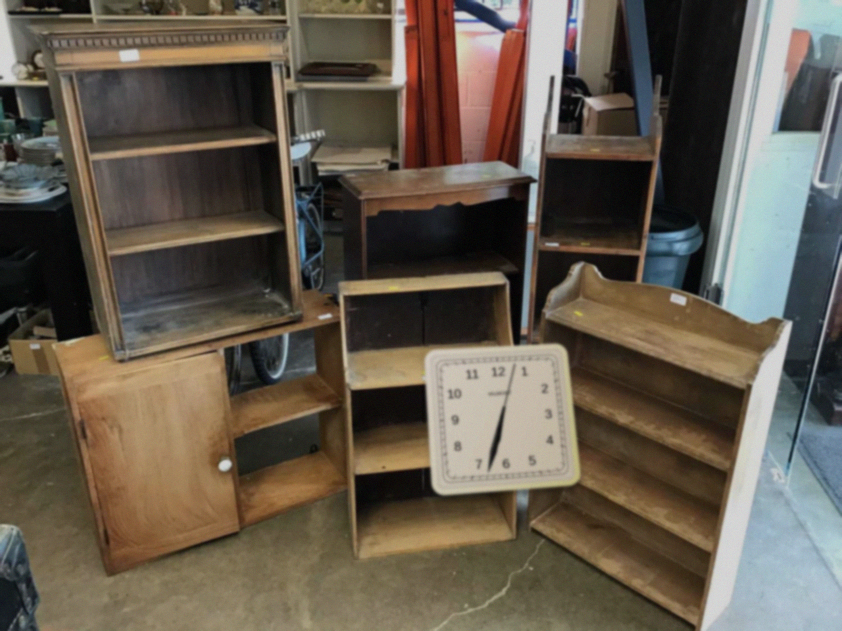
**6:33:03**
